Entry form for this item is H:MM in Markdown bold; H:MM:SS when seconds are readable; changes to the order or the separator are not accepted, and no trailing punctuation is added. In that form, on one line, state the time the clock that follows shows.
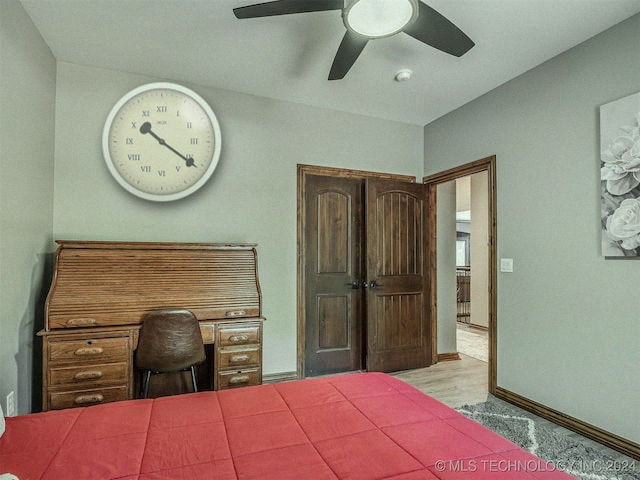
**10:21**
